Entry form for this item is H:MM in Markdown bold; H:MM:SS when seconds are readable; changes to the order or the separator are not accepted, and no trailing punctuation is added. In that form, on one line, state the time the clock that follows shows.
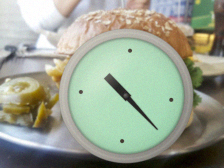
**10:22**
